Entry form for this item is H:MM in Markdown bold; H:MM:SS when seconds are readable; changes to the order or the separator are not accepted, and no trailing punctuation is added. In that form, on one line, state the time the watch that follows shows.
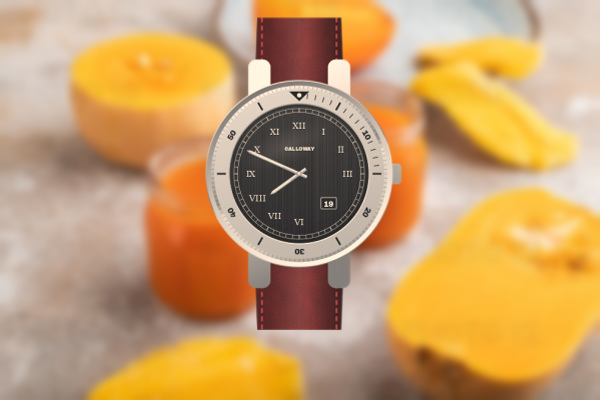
**7:49**
